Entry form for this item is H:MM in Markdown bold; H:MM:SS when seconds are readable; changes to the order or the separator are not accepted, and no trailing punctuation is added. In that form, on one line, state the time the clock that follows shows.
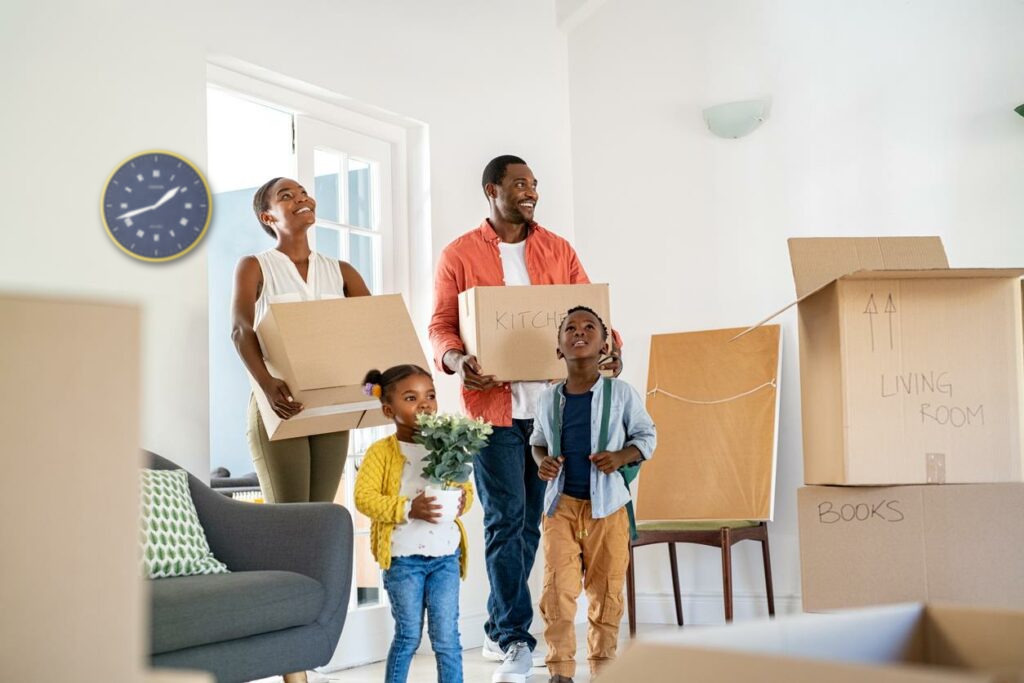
**1:42**
